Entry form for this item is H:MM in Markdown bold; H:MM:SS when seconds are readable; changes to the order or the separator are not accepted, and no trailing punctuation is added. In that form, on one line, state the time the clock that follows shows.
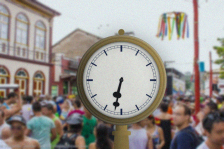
**6:32**
